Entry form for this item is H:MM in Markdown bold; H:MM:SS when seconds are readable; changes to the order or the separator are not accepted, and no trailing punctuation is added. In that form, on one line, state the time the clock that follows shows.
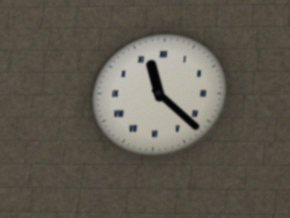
**11:22**
